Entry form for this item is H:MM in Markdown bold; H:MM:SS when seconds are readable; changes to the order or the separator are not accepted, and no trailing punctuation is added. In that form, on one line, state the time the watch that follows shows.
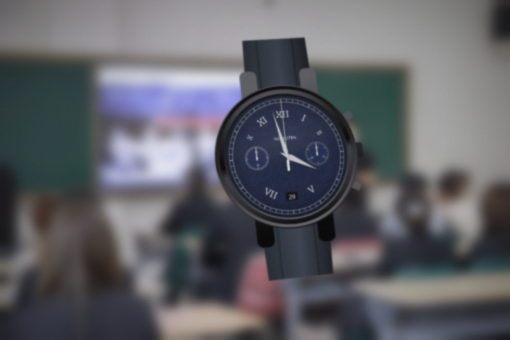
**3:58**
